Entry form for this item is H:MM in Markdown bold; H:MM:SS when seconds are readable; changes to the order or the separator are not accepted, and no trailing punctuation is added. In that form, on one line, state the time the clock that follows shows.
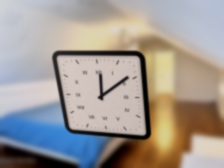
**12:09**
